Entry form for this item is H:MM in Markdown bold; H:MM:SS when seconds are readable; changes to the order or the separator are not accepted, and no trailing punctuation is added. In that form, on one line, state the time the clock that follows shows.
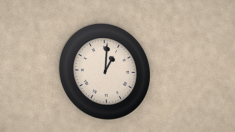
**1:01**
